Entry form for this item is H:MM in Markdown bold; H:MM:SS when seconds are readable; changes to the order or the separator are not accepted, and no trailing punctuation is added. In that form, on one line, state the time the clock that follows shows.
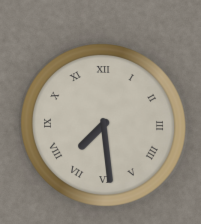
**7:29**
